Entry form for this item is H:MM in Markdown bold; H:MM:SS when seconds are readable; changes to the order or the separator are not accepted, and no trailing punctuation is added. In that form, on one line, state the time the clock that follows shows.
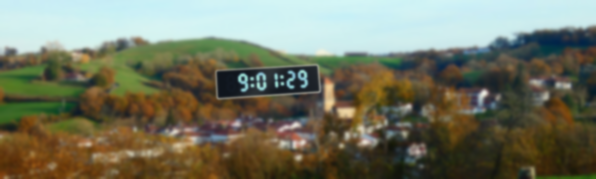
**9:01:29**
